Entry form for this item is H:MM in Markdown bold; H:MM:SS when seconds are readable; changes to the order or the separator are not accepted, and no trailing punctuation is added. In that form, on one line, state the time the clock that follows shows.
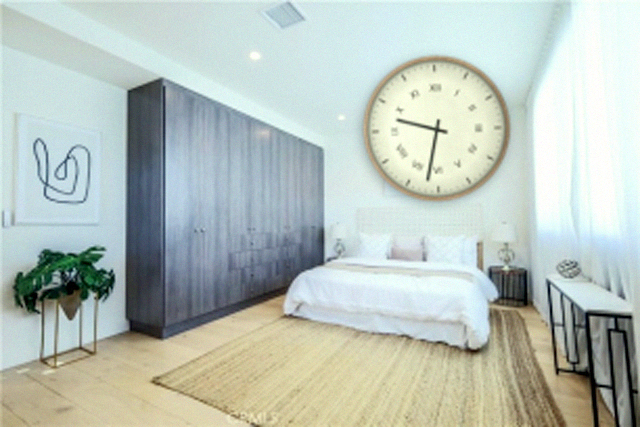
**9:32**
